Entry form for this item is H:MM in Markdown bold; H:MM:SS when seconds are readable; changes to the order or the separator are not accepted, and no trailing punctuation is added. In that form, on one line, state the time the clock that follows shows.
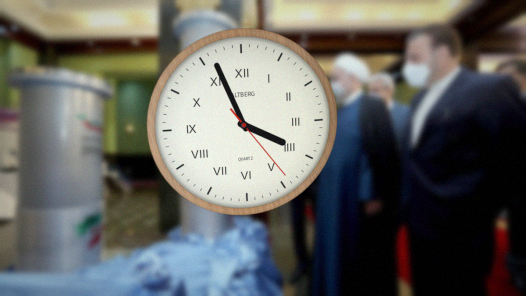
**3:56:24**
